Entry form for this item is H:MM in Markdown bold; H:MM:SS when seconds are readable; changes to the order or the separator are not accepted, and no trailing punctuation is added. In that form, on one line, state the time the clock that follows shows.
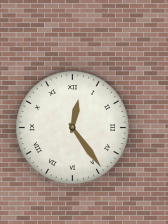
**12:24**
